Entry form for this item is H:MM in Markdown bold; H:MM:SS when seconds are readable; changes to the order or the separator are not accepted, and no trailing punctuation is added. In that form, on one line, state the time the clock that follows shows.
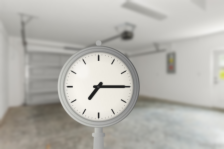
**7:15**
